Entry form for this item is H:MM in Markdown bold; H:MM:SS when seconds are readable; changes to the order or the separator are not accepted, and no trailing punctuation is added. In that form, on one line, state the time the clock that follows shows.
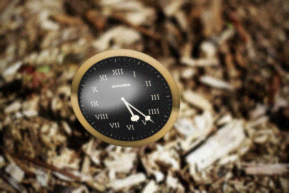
**5:23**
